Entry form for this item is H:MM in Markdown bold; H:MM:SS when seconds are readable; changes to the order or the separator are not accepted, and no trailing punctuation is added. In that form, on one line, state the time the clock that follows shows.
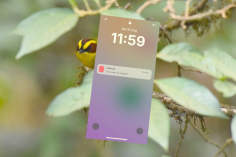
**11:59**
